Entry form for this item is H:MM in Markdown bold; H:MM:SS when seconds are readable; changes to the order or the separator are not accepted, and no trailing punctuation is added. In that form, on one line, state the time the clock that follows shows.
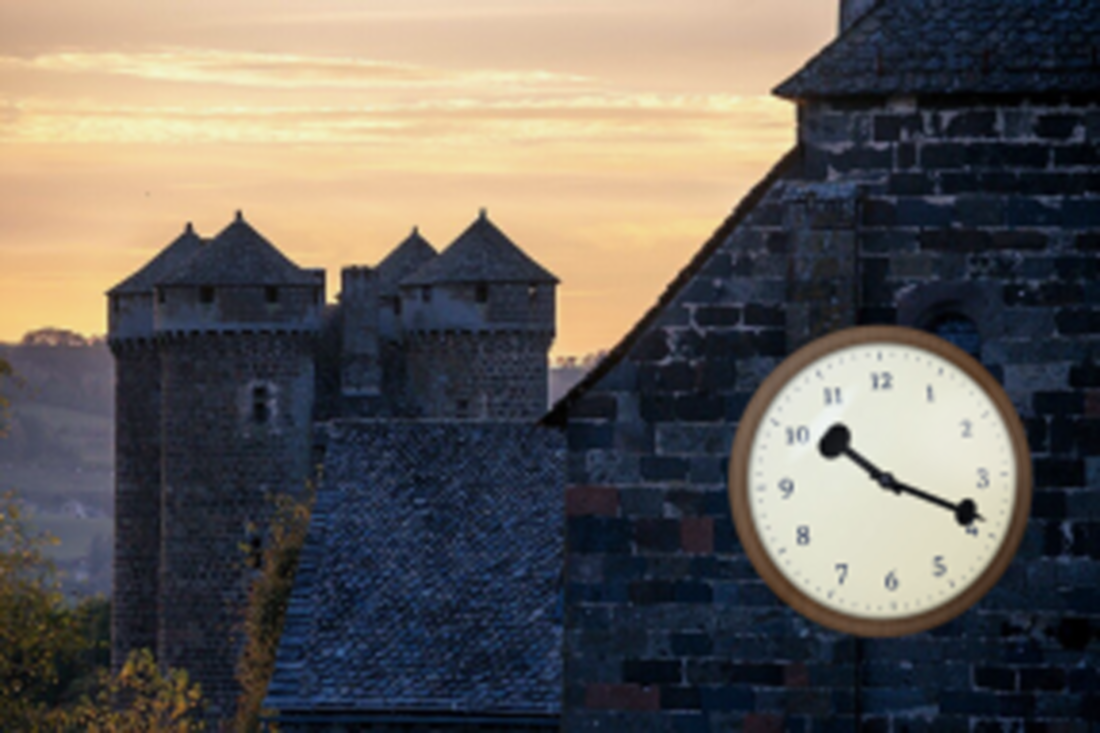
**10:19**
